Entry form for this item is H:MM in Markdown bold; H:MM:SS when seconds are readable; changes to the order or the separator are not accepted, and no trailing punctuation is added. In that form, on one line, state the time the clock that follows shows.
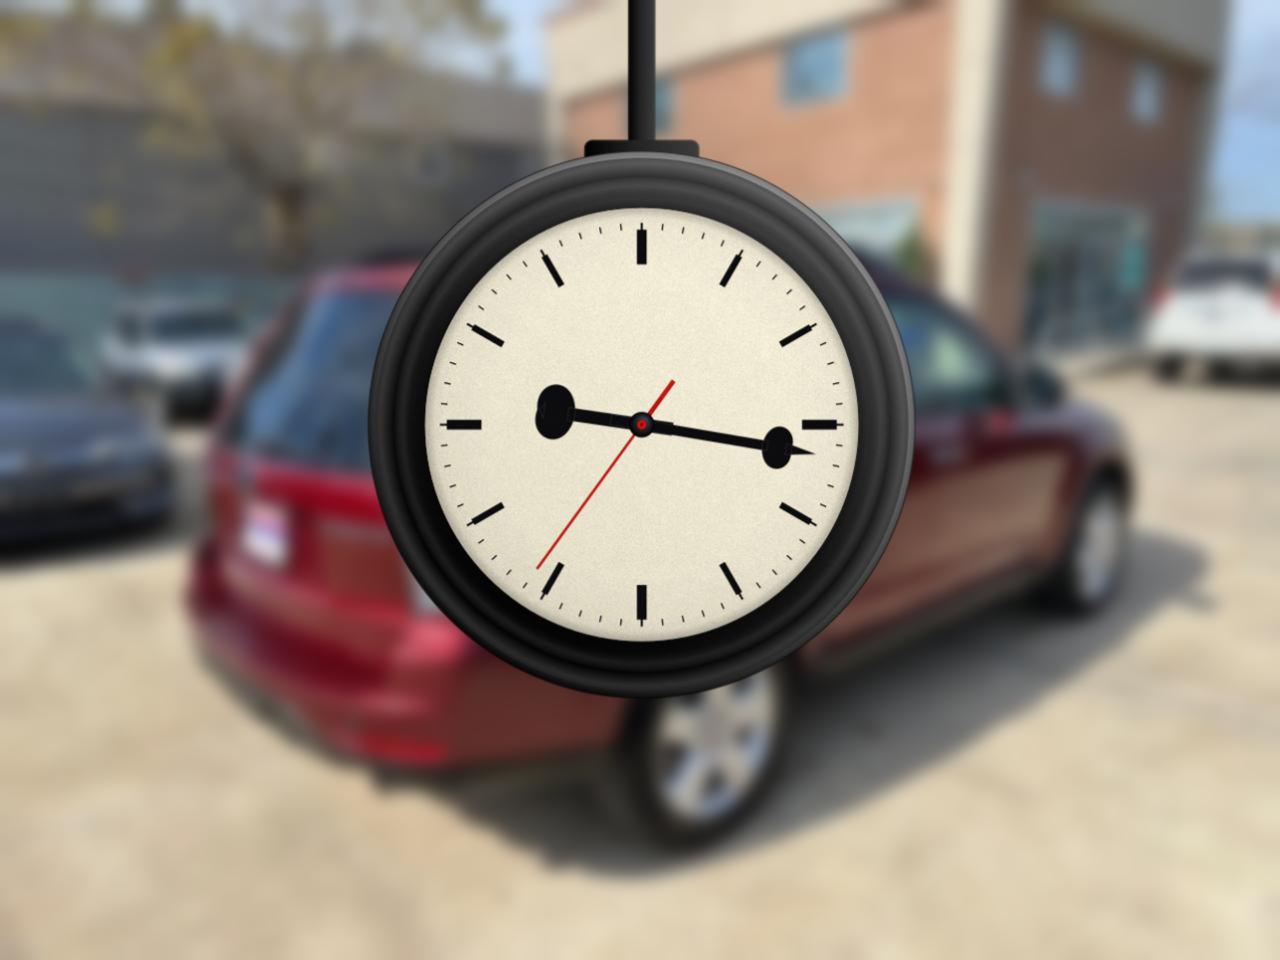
**9:16:36**
